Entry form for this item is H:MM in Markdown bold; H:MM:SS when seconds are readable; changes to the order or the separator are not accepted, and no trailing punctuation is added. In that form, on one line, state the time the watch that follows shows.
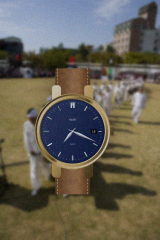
**7:19**
